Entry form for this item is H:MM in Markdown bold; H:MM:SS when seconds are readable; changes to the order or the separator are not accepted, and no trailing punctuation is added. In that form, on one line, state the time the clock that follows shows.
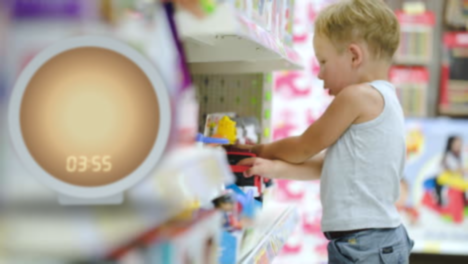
**3:55**
